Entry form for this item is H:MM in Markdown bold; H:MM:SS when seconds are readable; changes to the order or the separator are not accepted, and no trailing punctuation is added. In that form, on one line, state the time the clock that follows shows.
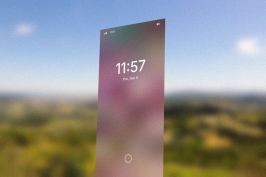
**11:57**
